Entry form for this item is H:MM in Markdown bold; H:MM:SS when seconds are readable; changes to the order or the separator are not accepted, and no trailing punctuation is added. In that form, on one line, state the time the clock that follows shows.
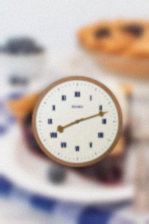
**8:12**
